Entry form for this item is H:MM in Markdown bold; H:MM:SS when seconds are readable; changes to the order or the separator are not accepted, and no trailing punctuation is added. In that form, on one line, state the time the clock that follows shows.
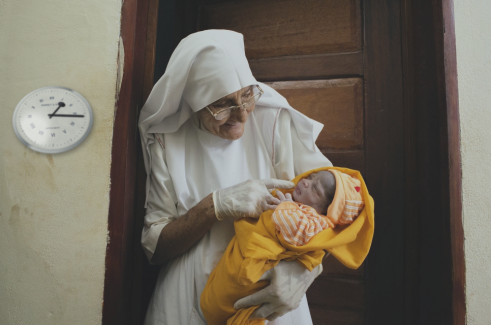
**1:16**
